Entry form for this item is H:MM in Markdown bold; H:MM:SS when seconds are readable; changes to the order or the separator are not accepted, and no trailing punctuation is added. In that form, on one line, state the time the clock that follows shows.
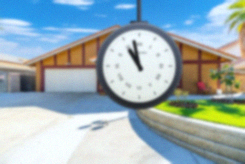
**10:58**
